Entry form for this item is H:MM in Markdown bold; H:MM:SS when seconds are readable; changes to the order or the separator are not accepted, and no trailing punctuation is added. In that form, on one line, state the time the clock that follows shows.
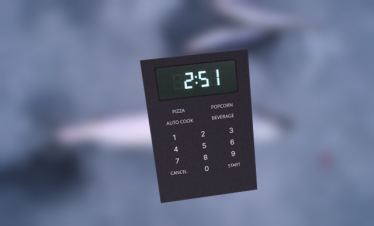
**2:51**
